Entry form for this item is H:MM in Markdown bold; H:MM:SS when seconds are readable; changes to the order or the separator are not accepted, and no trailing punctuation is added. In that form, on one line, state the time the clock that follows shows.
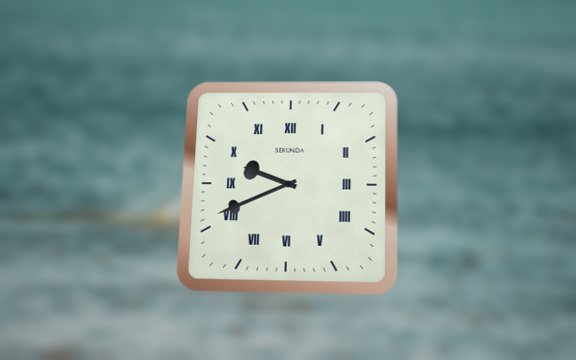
**9:41**
